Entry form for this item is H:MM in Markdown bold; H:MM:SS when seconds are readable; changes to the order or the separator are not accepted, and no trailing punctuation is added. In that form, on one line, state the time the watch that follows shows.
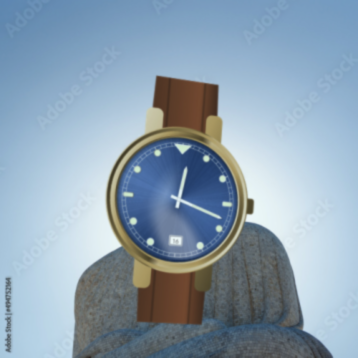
**12:18**
